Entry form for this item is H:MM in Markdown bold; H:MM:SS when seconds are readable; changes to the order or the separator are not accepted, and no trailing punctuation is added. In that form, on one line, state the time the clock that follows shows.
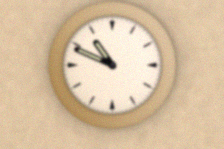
**10:49**
